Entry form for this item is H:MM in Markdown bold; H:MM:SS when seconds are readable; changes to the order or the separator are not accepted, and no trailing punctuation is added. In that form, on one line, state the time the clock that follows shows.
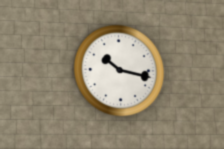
**10:17**
